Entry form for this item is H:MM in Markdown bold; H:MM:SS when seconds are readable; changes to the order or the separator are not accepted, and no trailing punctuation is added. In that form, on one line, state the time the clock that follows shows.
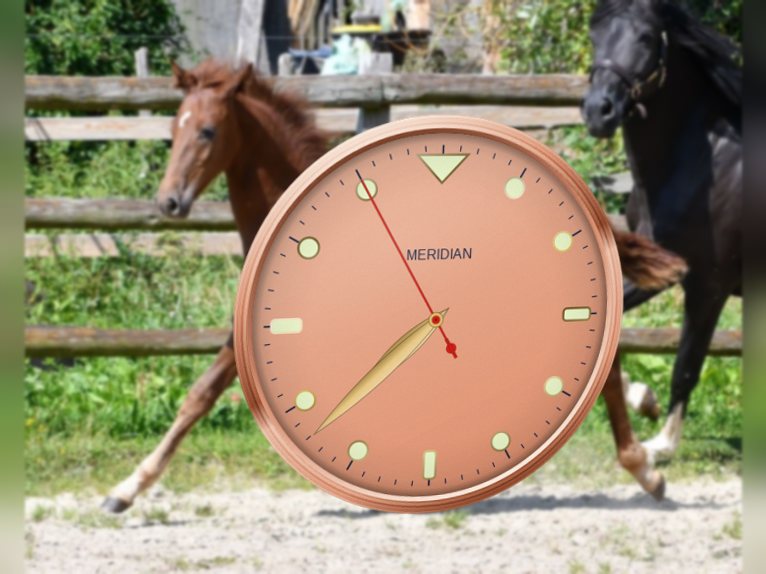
**7:37:55**
